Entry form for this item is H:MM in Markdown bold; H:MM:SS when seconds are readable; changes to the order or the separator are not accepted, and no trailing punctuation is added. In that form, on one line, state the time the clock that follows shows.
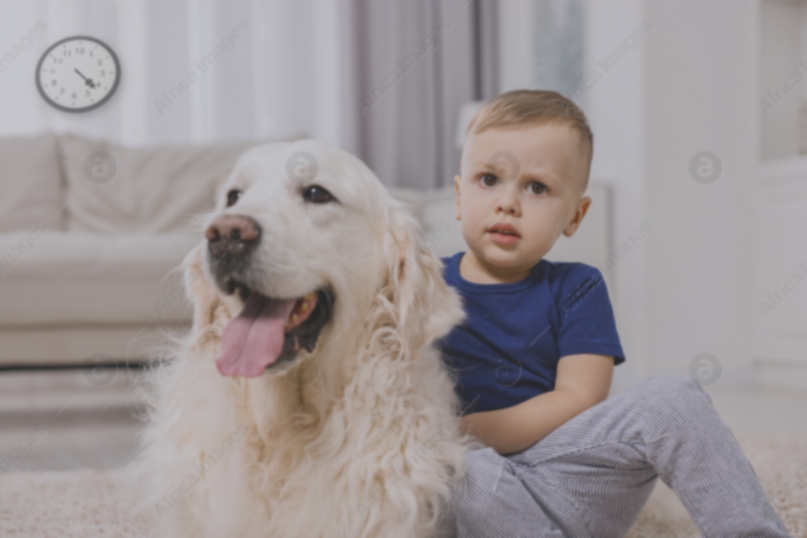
**4:22**
